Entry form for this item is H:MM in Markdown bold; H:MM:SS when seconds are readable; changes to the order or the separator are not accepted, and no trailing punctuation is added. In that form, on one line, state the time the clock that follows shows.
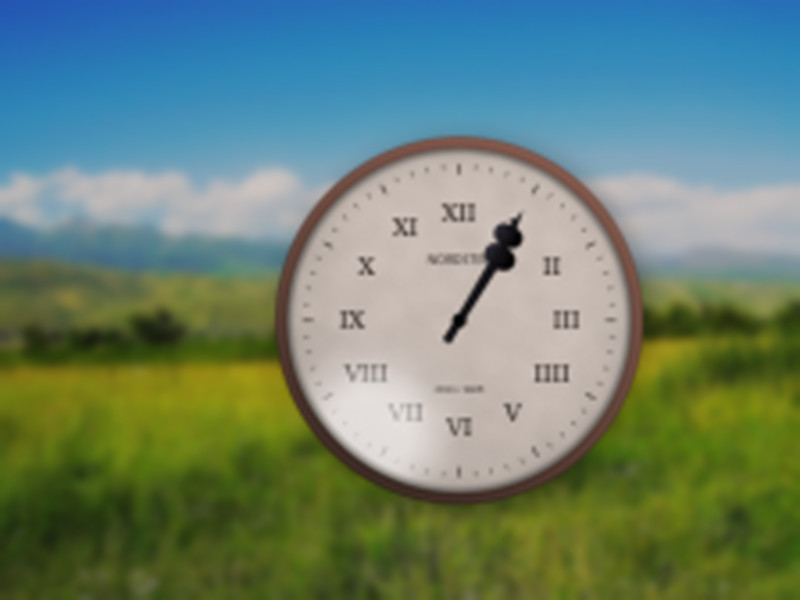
**1:05**
